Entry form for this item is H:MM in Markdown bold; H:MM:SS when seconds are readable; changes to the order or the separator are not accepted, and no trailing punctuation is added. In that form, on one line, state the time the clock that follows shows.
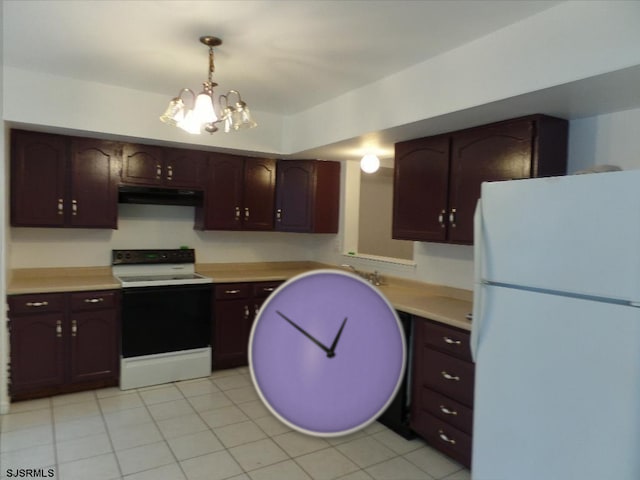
**12:51**
